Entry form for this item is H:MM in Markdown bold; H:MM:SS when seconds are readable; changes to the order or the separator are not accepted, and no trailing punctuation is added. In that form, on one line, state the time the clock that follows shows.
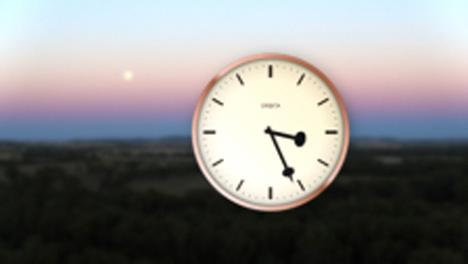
**3:26**
